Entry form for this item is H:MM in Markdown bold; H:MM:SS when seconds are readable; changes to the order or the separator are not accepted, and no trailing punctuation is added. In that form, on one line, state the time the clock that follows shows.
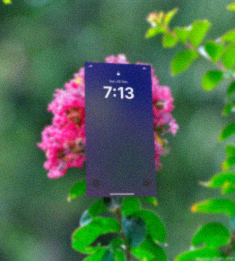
**7:13**
